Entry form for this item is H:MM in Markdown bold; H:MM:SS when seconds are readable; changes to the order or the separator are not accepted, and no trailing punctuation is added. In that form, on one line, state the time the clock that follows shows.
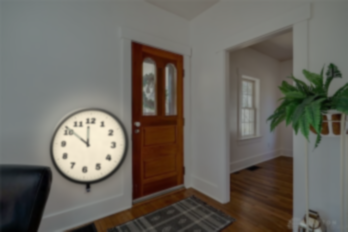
**11:51**
